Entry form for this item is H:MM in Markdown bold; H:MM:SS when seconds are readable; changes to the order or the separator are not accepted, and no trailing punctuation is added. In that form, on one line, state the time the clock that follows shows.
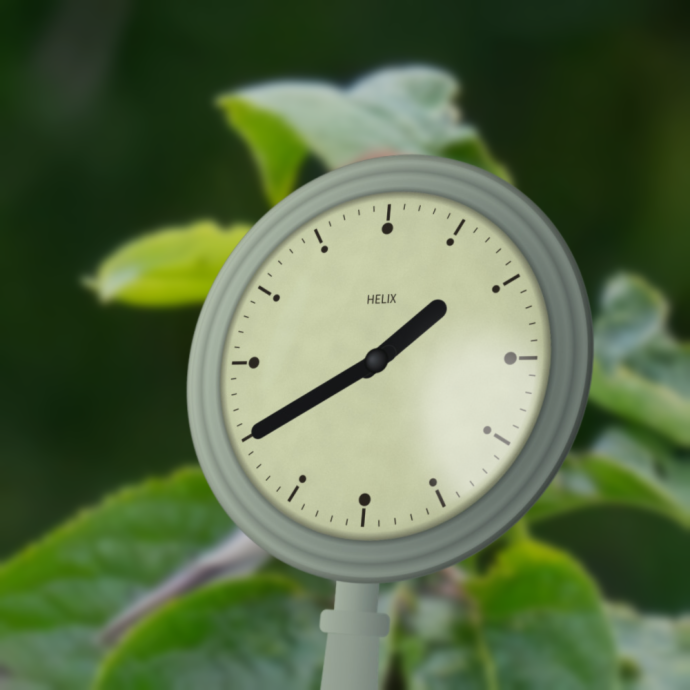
**1:40**
